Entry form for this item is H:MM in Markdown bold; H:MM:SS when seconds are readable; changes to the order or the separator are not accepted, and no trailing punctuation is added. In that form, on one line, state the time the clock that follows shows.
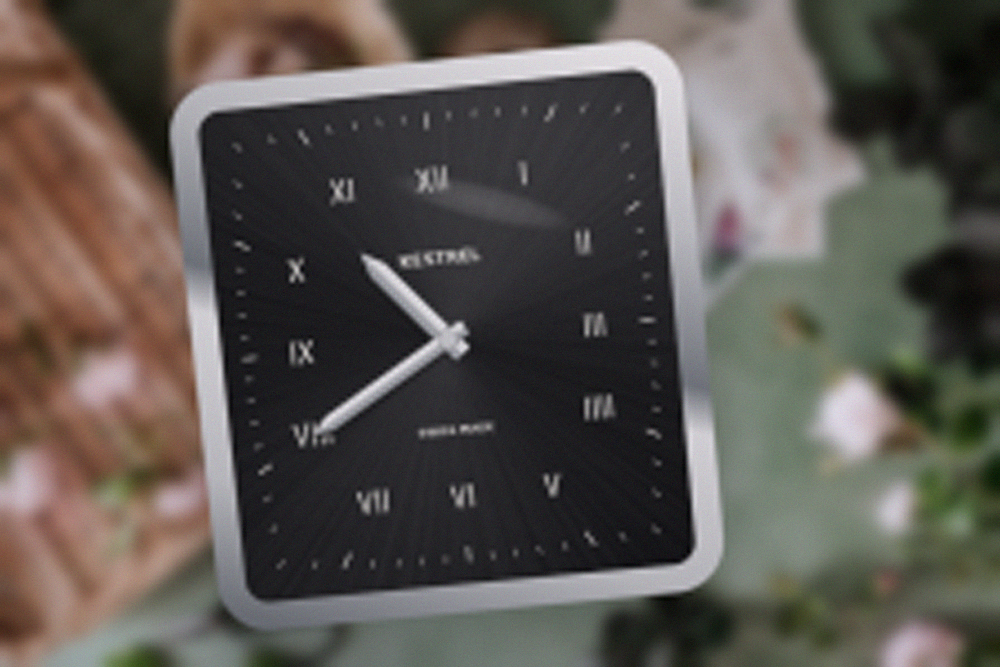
**10:40**
